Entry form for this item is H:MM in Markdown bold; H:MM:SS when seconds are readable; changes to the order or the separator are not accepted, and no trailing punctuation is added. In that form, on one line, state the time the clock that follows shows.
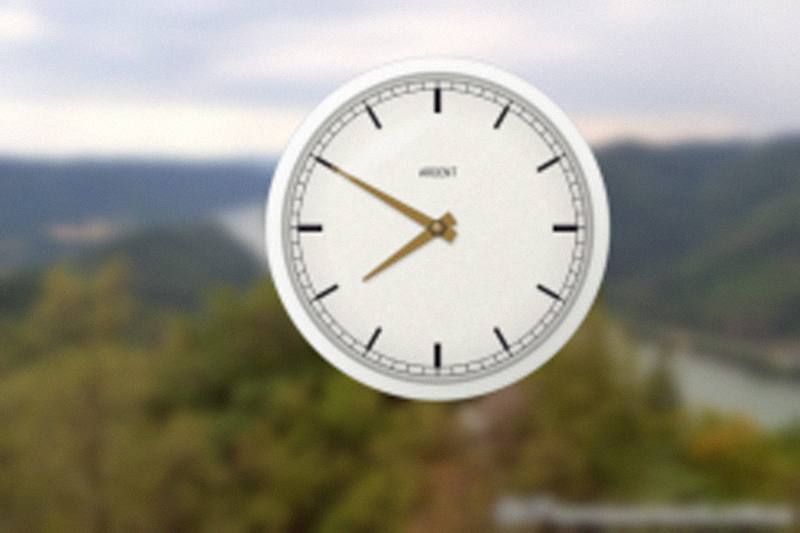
**7:50**
